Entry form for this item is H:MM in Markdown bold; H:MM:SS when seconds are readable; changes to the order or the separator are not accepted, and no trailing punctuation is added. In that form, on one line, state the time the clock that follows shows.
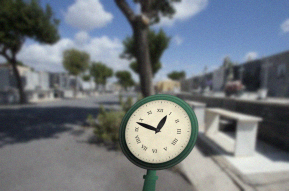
**12:48**
